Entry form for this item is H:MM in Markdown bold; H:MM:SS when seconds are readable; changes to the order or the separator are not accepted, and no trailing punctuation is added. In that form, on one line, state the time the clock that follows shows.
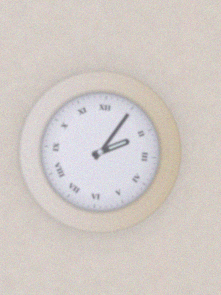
**2:05**
